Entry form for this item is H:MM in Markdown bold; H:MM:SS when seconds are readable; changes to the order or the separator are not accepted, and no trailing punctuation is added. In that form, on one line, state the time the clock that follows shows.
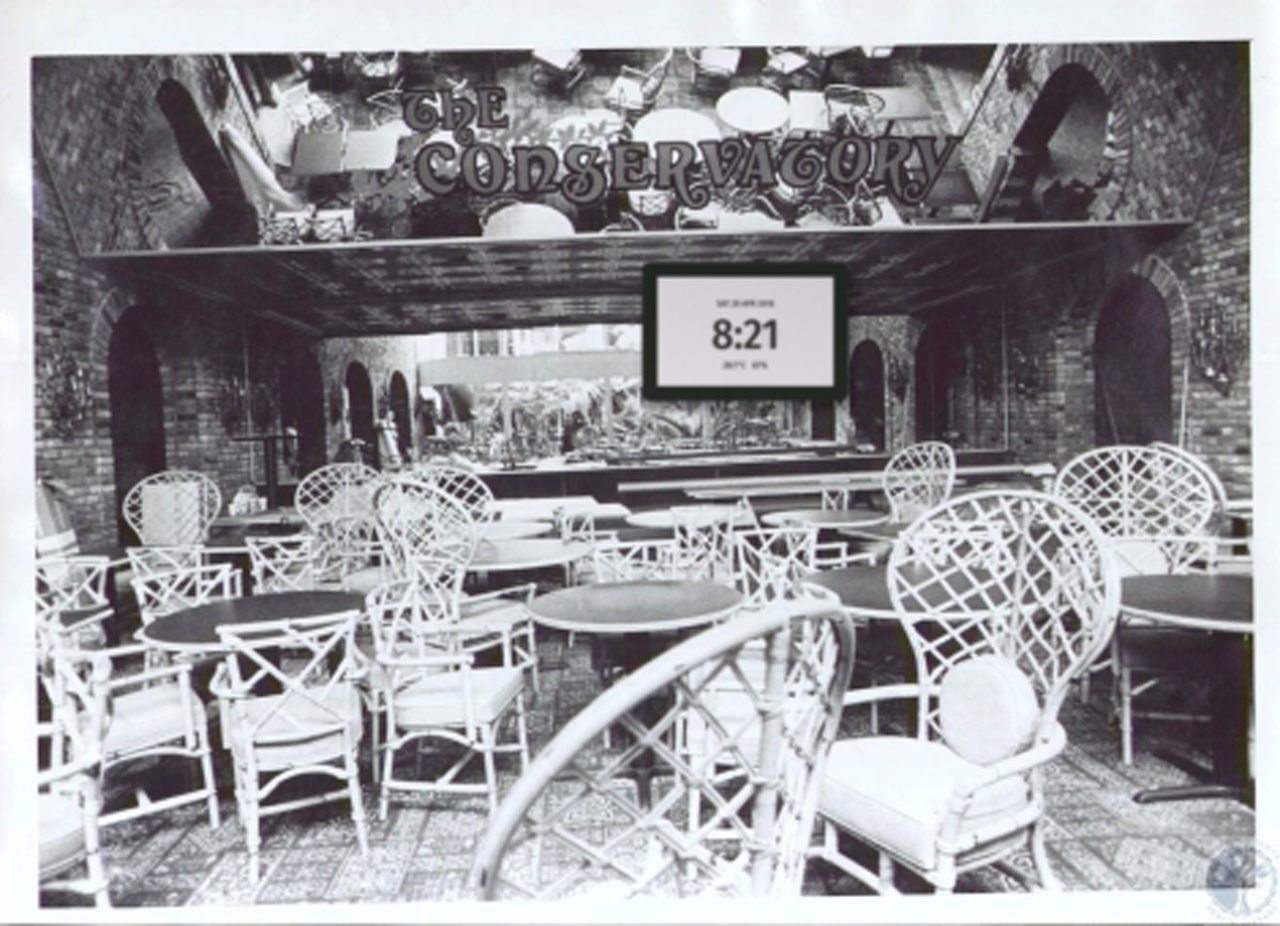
**8:21**
